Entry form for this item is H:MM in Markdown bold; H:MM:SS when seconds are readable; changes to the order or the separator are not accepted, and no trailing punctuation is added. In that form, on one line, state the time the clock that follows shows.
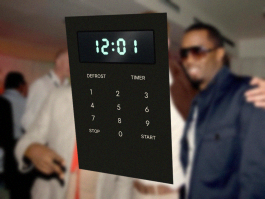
**12:01**
